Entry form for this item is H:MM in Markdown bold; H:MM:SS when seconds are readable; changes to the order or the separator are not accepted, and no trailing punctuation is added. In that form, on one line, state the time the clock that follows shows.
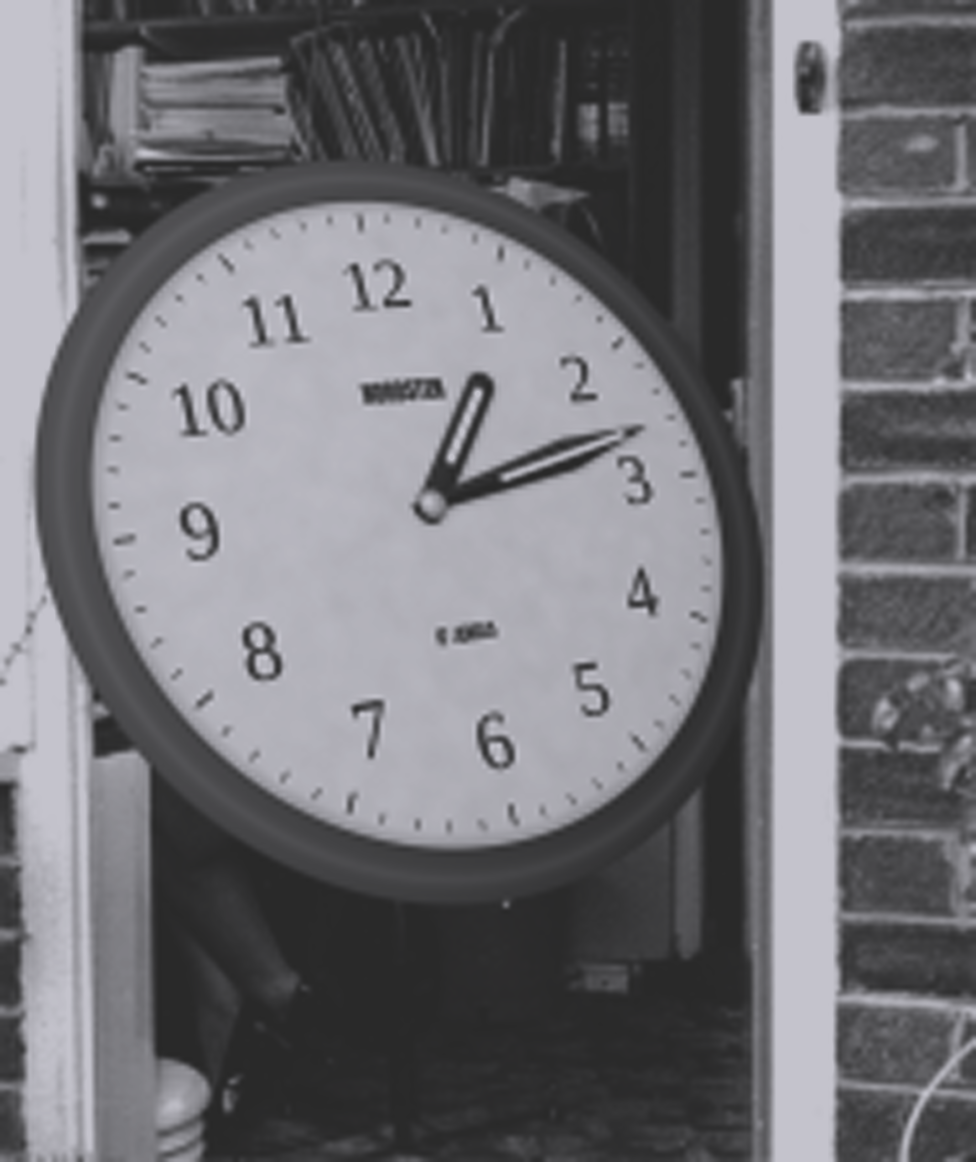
**1:13**
